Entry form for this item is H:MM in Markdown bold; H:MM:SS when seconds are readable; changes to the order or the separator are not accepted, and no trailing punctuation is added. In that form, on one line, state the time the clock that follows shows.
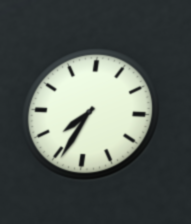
**7:34**
